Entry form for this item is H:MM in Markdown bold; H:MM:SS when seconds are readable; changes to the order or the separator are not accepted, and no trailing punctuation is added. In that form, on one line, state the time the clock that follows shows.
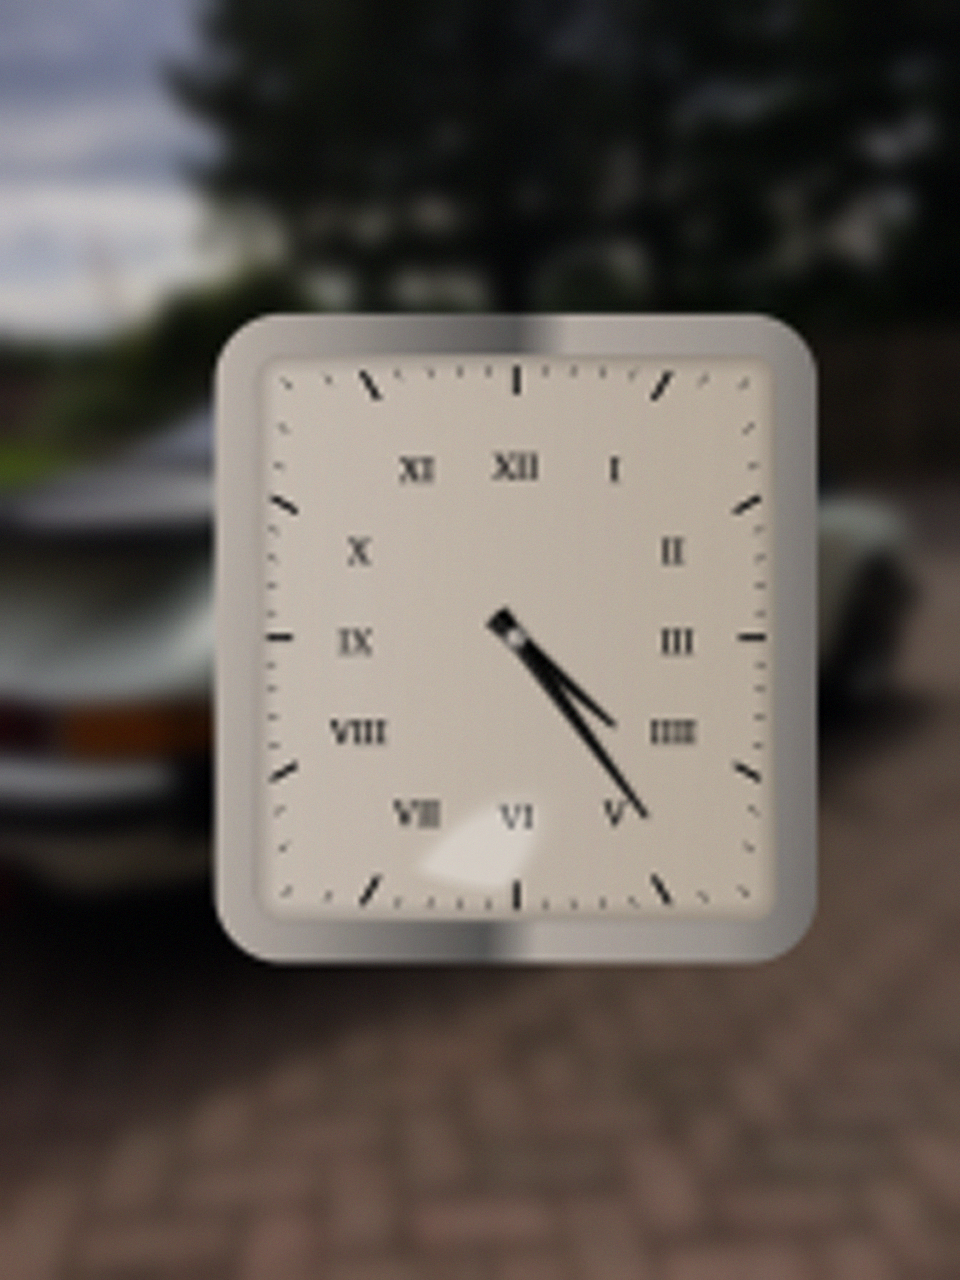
**4:24**
